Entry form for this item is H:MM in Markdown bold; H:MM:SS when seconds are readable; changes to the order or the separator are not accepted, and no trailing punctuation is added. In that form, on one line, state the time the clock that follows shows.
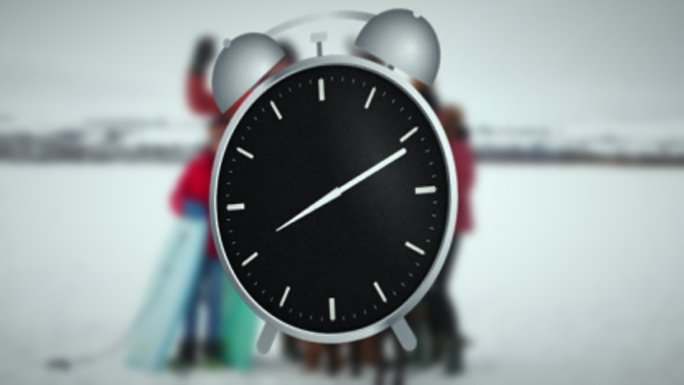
**8:11**
